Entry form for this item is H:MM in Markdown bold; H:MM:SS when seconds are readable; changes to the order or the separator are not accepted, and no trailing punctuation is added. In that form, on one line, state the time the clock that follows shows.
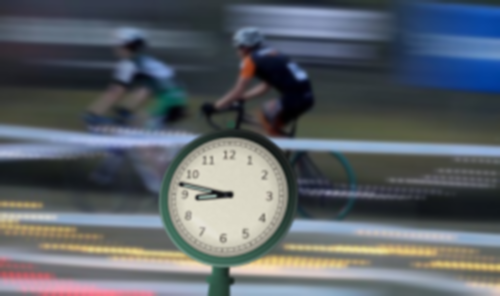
**8:47**
